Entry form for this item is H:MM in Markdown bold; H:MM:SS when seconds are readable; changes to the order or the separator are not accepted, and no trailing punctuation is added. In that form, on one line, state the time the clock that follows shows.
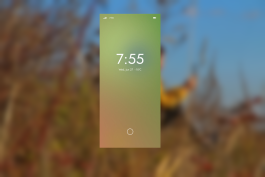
**7:55**
